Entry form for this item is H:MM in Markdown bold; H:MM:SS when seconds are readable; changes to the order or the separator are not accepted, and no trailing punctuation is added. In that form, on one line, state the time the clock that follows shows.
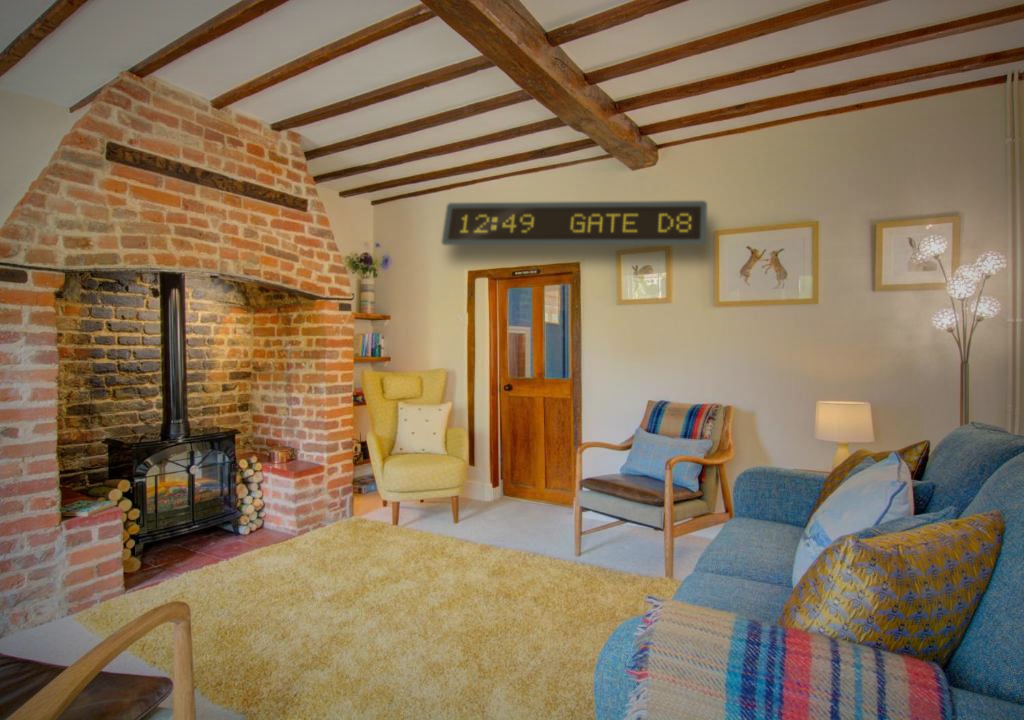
**12:49**
